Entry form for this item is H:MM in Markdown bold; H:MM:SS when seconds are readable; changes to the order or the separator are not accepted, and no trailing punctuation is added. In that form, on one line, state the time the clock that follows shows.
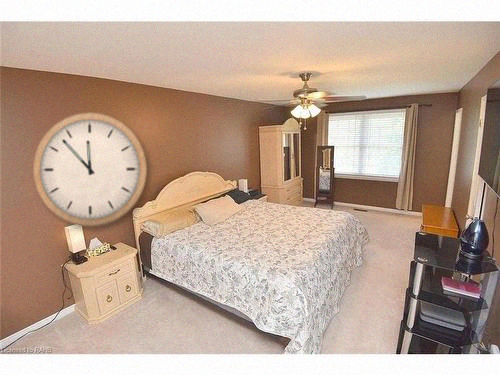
**11:53**
